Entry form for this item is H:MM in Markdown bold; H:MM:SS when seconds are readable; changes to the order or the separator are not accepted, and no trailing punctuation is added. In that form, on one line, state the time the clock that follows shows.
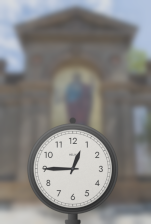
**12:45**
